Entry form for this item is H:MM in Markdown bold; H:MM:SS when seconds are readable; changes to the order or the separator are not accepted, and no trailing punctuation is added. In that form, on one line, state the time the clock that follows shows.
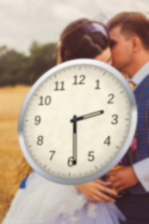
**2:29**
